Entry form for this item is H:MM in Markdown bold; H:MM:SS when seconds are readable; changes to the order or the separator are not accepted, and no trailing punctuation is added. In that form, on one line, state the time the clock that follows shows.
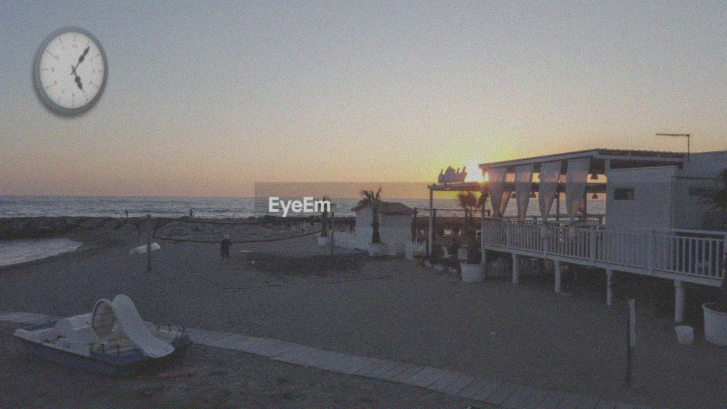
**5:06**
